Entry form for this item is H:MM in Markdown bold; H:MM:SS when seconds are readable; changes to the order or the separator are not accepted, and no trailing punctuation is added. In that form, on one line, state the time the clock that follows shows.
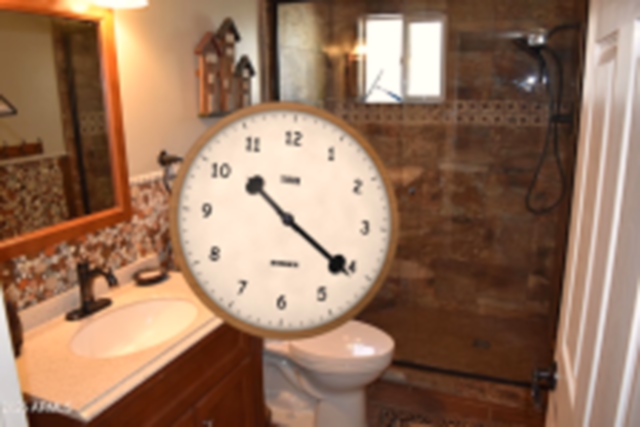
**10:21**
